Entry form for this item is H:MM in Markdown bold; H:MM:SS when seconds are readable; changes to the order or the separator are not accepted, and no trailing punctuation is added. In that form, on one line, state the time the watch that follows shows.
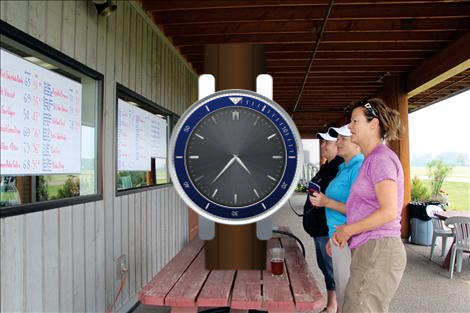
**4:37**
